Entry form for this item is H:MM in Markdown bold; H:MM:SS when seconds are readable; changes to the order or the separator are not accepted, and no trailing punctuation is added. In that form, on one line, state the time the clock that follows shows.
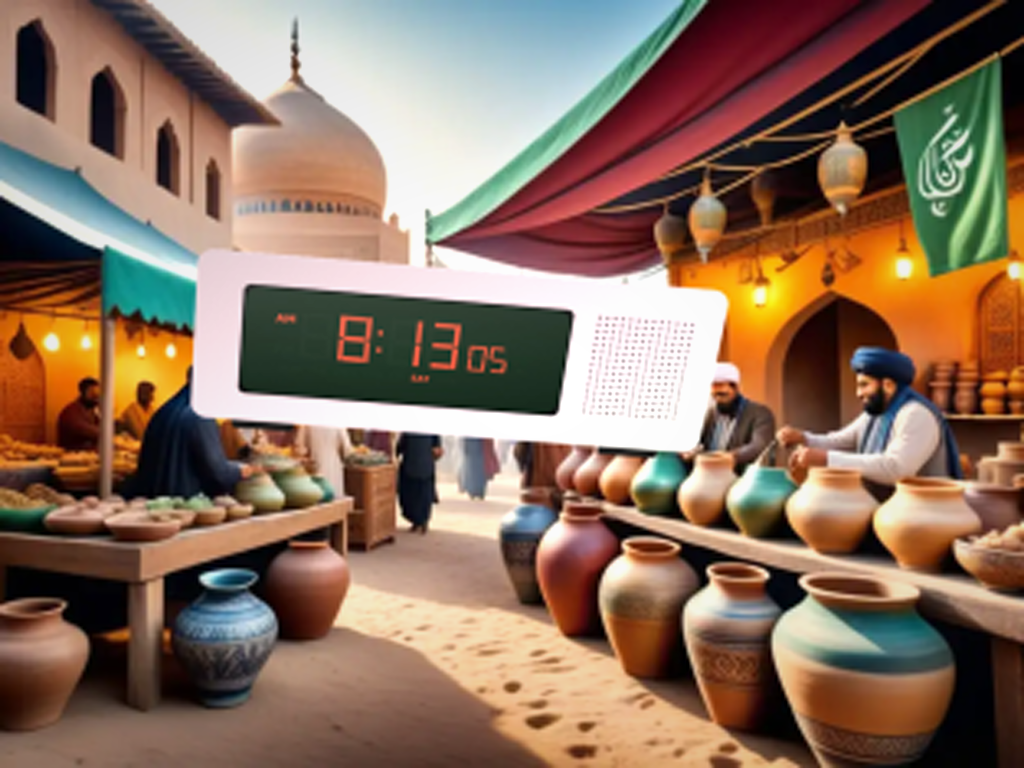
**8:13:05**
